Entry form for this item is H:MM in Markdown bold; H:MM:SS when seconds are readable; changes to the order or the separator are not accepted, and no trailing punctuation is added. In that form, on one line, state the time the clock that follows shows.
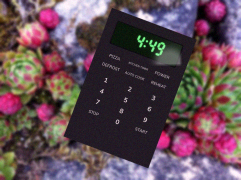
**4:49**
